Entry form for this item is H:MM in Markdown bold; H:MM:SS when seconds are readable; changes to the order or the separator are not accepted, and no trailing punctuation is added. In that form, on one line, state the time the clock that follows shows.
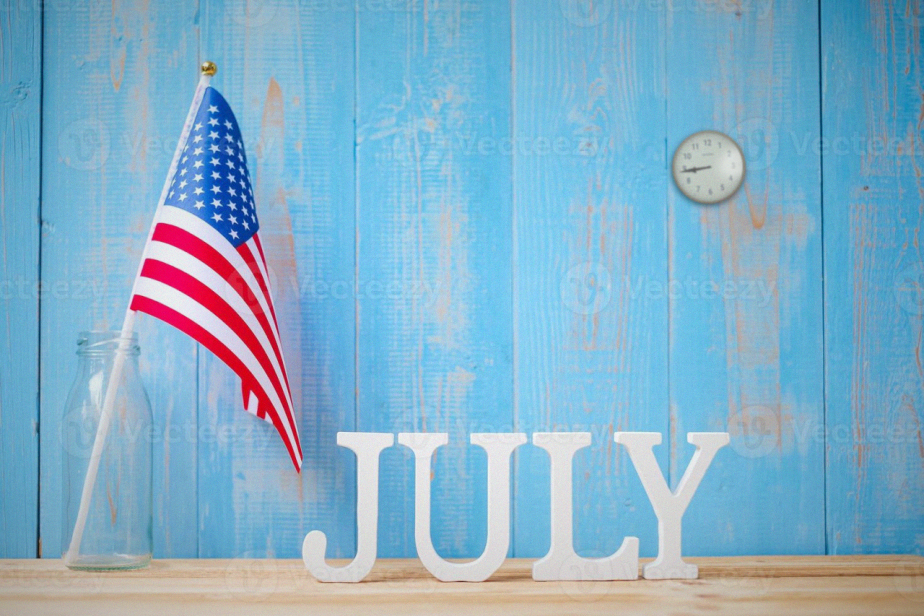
**8:44**
